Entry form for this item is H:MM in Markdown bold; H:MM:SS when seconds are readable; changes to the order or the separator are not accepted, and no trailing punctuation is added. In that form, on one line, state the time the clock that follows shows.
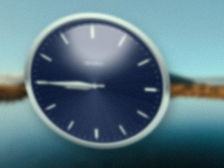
**8:45**
